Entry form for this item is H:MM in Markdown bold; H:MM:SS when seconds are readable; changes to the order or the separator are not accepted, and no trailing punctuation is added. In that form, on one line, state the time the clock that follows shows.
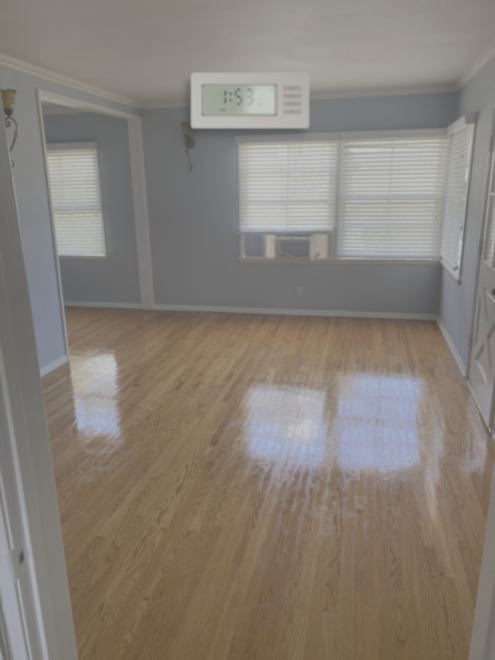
**1:53**
